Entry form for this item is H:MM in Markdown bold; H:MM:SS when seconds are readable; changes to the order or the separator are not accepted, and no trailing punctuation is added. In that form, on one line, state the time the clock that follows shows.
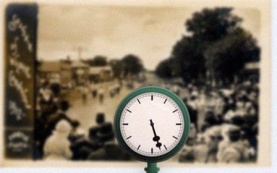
**5:27**
